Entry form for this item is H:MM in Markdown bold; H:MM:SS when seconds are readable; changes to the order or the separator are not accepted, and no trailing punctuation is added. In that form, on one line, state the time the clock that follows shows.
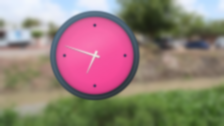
**6:48**
